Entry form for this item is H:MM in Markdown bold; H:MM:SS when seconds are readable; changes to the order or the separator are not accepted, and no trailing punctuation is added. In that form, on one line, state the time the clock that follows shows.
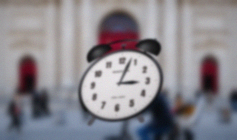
**3:03**
